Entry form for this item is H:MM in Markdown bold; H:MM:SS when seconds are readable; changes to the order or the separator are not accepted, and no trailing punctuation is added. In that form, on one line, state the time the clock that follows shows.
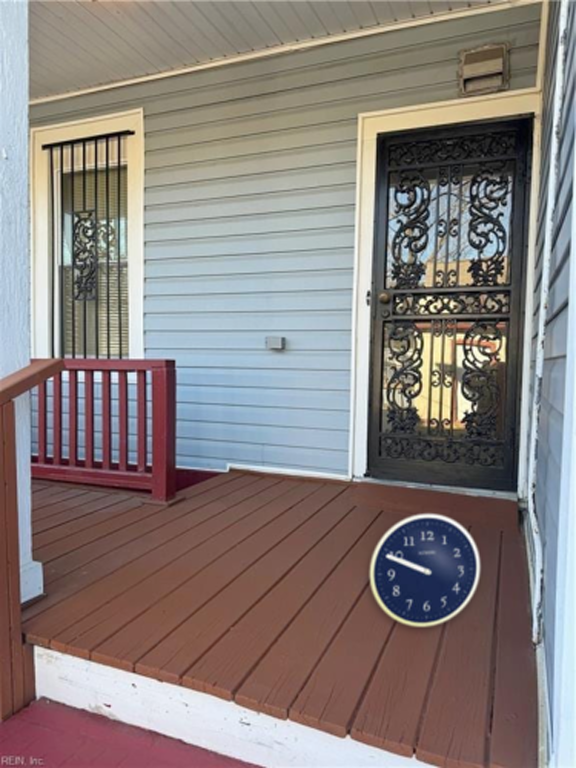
**9:49**
